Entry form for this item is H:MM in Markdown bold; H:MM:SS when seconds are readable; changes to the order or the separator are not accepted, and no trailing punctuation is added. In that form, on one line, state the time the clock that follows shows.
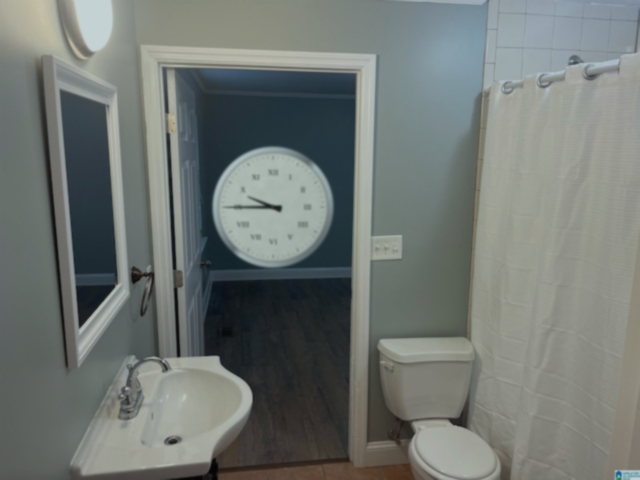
**9:45**
